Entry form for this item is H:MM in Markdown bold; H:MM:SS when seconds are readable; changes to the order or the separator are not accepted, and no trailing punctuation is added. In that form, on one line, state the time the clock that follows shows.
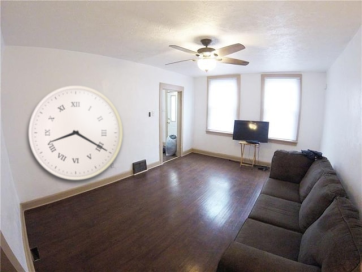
**8:20**
